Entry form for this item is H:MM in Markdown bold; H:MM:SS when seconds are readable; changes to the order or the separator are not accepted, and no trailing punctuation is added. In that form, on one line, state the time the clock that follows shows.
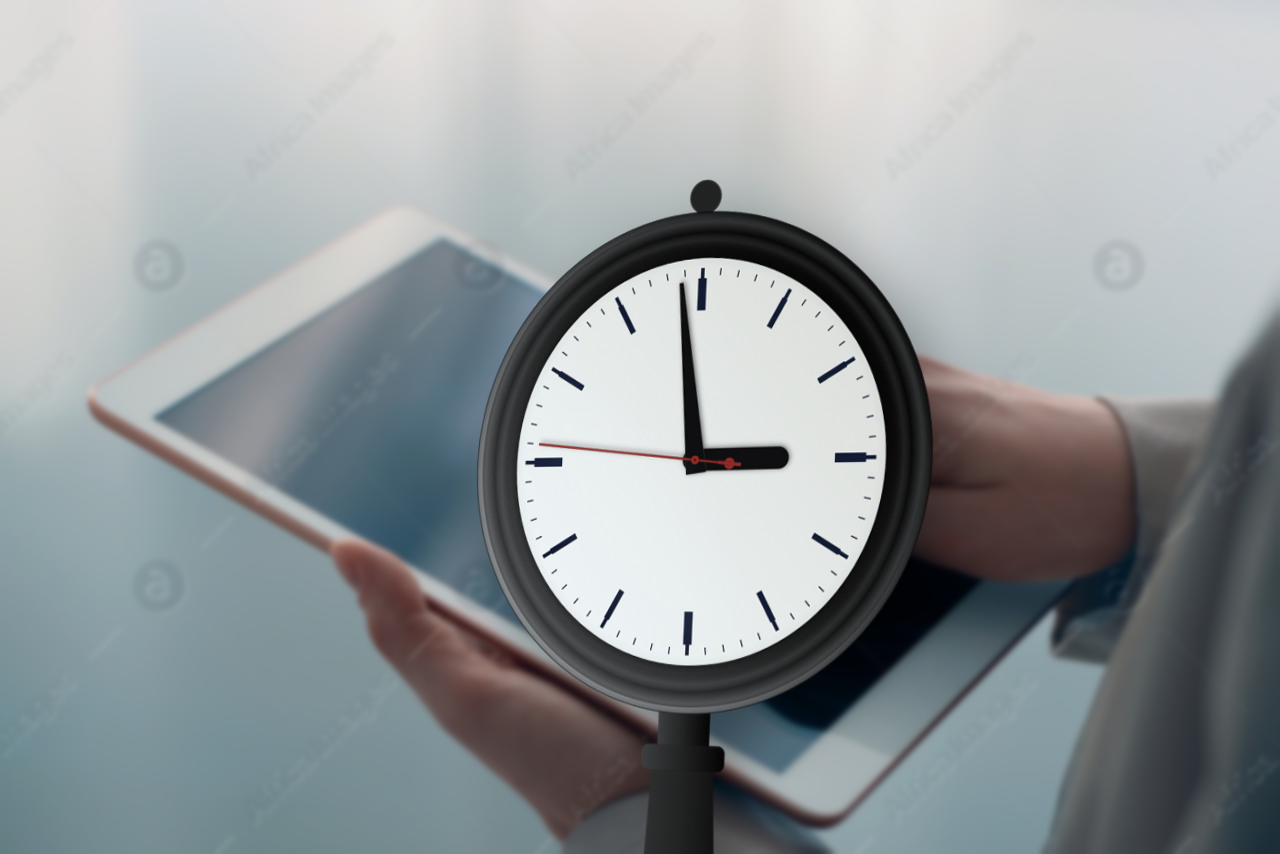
**2:58:46**
